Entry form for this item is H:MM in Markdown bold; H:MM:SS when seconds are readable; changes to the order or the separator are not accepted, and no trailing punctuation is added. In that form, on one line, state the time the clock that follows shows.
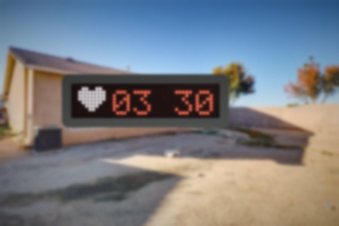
**3:30**
